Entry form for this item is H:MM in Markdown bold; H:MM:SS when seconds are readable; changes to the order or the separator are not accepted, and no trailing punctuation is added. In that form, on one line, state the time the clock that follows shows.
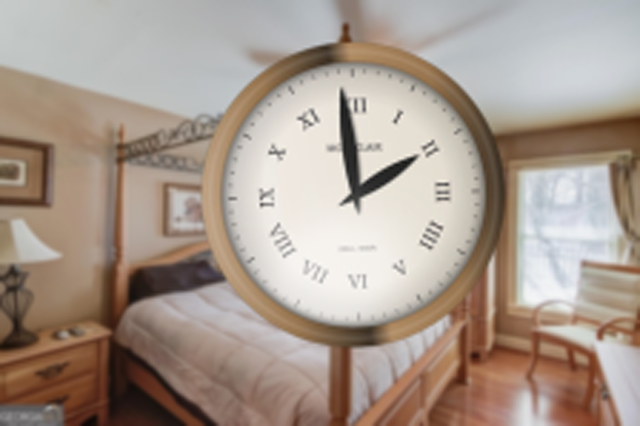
**1:59**
